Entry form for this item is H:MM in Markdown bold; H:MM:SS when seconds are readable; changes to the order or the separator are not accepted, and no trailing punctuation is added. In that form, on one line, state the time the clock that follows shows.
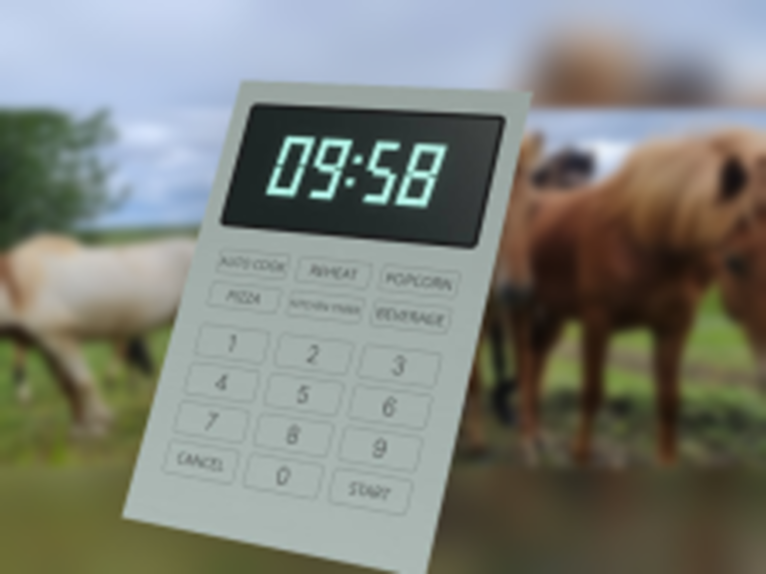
**9:58**
